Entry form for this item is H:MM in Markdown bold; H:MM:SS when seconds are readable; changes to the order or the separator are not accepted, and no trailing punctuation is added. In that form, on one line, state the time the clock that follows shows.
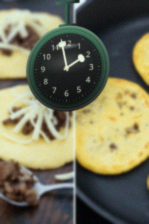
**1:58**
